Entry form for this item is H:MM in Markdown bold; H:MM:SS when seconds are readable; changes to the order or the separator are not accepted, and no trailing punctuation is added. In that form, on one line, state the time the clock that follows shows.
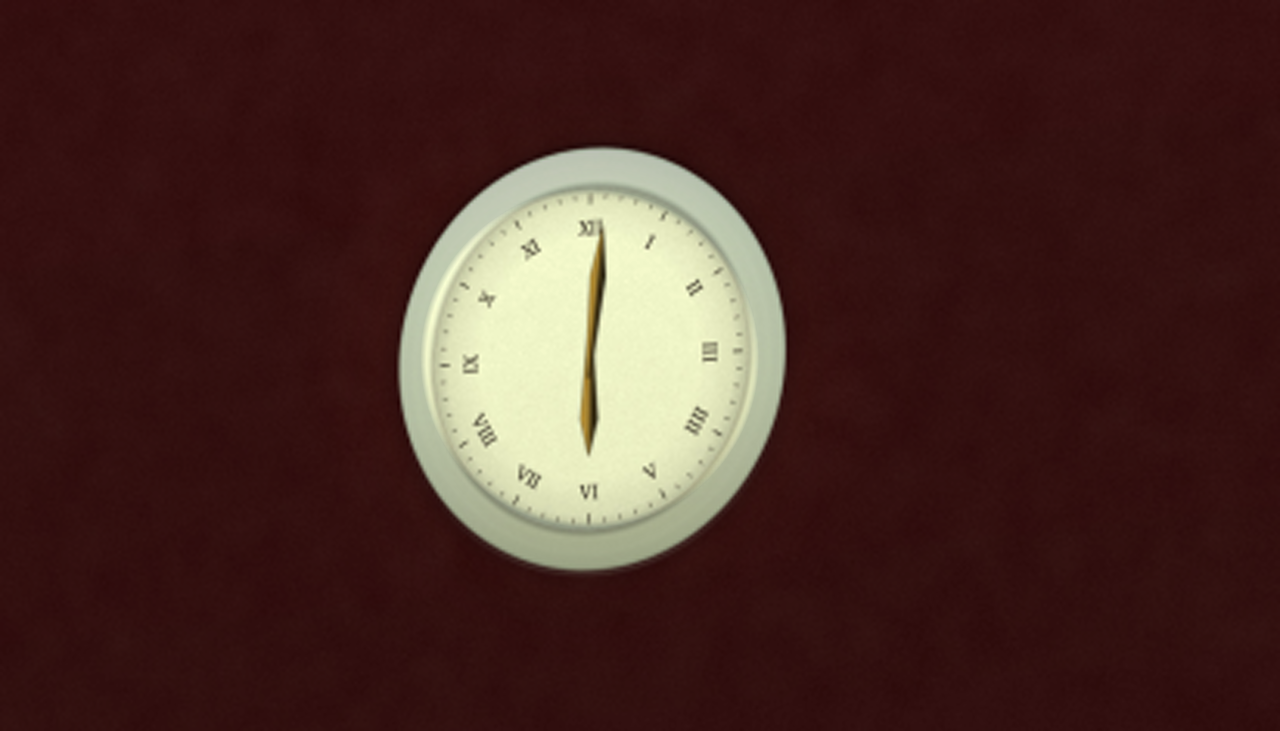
**6:01**
